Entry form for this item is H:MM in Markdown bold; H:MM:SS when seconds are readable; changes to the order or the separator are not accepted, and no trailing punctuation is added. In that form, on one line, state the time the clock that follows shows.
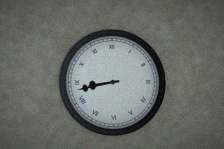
**8:43**
